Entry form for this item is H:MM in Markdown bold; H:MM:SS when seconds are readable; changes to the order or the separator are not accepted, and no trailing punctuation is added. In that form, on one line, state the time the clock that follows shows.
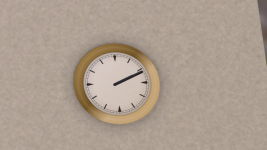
**2:11**
